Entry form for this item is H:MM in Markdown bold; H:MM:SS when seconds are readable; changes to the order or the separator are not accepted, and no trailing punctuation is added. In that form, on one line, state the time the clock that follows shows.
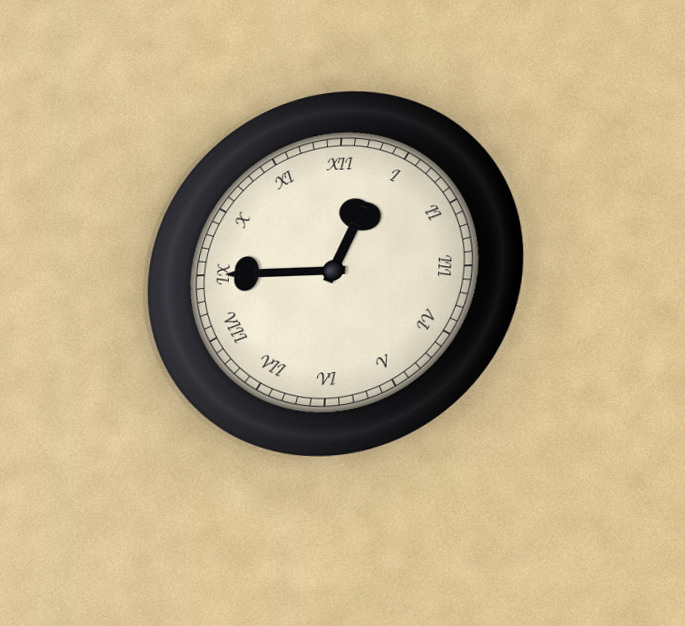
**12:45**
